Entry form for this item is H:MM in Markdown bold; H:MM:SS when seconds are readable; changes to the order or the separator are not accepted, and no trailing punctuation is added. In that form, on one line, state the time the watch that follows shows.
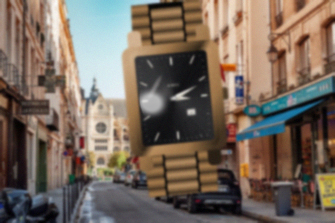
**3:11**
